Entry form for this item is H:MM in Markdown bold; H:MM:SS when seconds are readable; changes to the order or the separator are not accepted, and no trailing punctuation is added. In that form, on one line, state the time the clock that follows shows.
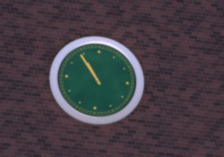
**10:54**
